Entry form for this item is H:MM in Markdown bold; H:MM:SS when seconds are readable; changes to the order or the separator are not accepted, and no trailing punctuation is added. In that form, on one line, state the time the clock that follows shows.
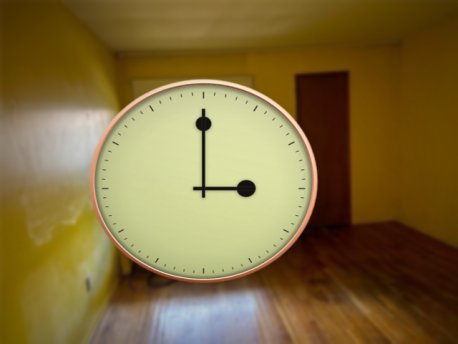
**3:00**
